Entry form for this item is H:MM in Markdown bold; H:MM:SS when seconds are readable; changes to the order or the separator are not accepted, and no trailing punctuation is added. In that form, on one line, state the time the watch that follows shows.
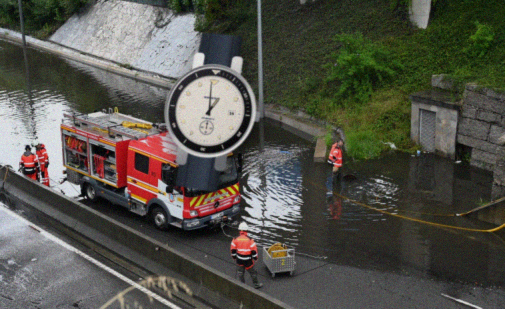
**12:59**
